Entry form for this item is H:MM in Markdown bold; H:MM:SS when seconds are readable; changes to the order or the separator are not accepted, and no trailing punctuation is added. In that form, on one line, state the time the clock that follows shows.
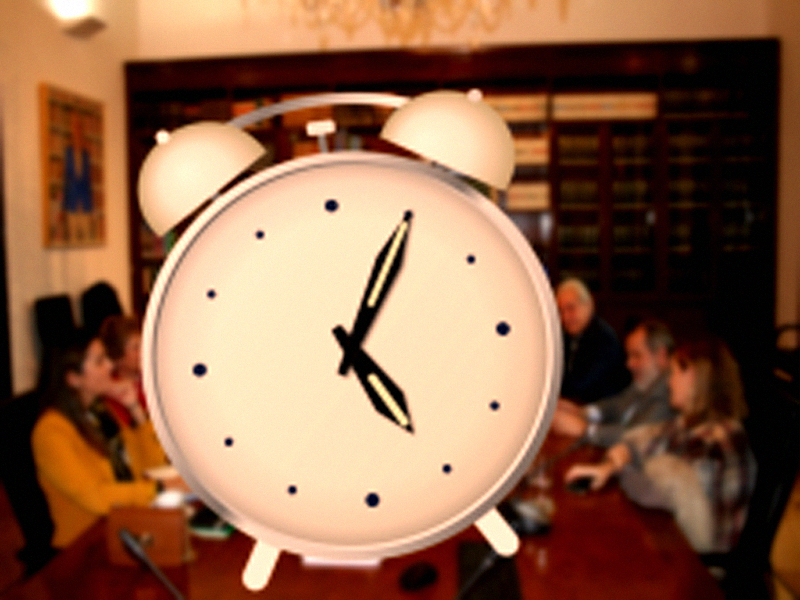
**5:05**
